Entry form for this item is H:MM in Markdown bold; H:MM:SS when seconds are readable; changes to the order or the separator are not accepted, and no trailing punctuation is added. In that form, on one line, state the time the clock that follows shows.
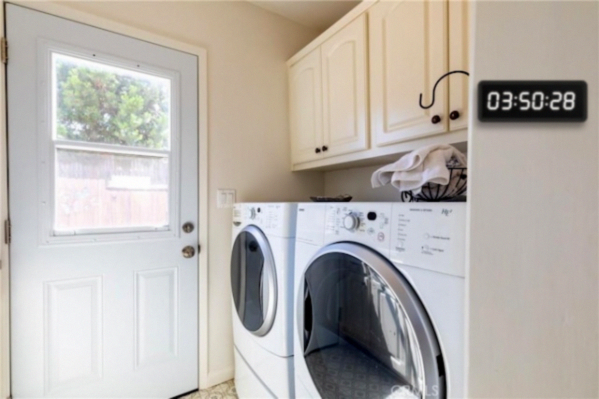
**3:50:28**
